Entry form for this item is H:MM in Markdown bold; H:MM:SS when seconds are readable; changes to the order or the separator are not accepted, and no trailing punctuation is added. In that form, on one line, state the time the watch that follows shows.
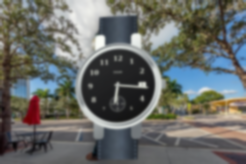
**6:16**
